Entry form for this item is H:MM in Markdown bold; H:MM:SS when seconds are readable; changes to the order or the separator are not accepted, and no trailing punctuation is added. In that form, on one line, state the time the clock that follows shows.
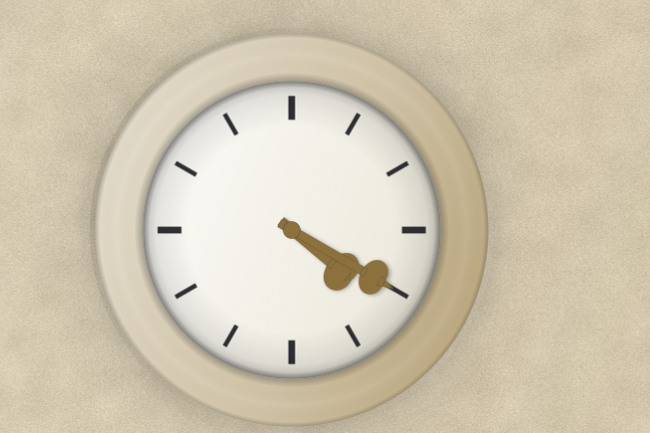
**4:20**
